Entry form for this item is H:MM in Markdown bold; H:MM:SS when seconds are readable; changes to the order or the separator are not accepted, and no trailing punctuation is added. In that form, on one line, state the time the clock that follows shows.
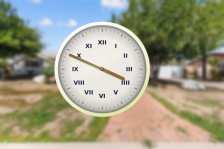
**3:49**
